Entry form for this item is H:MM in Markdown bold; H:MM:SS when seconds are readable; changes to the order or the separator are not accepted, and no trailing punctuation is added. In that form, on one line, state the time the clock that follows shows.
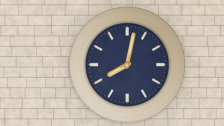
**8:02**
